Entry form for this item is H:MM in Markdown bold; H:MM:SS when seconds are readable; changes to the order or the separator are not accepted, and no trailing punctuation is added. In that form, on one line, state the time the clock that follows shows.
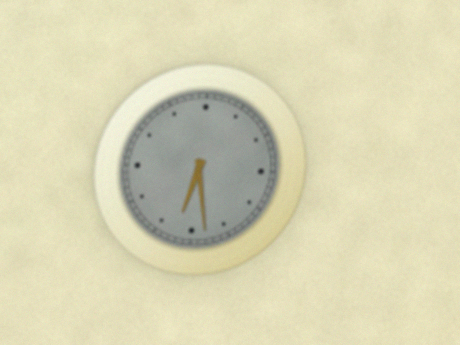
**6:28**
